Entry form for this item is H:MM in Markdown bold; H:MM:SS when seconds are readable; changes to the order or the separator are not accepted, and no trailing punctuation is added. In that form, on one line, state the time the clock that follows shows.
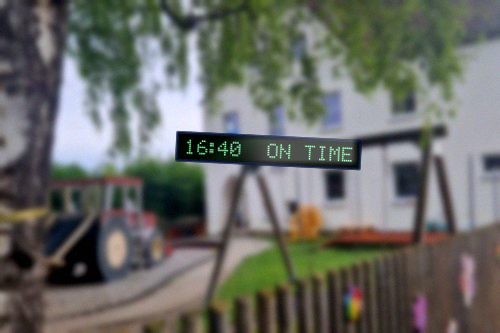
**16:40**
